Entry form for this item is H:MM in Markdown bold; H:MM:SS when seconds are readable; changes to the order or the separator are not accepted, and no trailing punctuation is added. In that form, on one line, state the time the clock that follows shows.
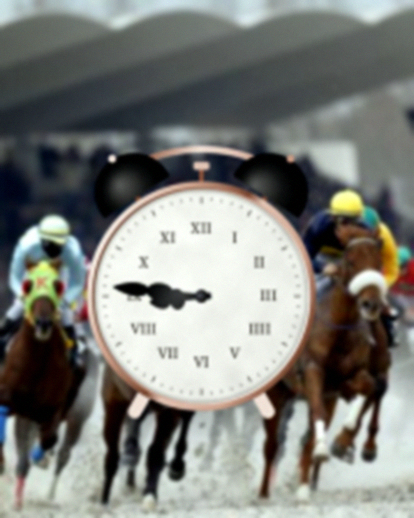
**8:46**
